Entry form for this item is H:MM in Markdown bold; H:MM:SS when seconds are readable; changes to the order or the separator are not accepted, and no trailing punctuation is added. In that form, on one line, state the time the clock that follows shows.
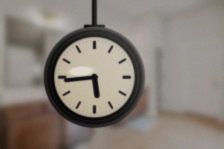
**5:44**
